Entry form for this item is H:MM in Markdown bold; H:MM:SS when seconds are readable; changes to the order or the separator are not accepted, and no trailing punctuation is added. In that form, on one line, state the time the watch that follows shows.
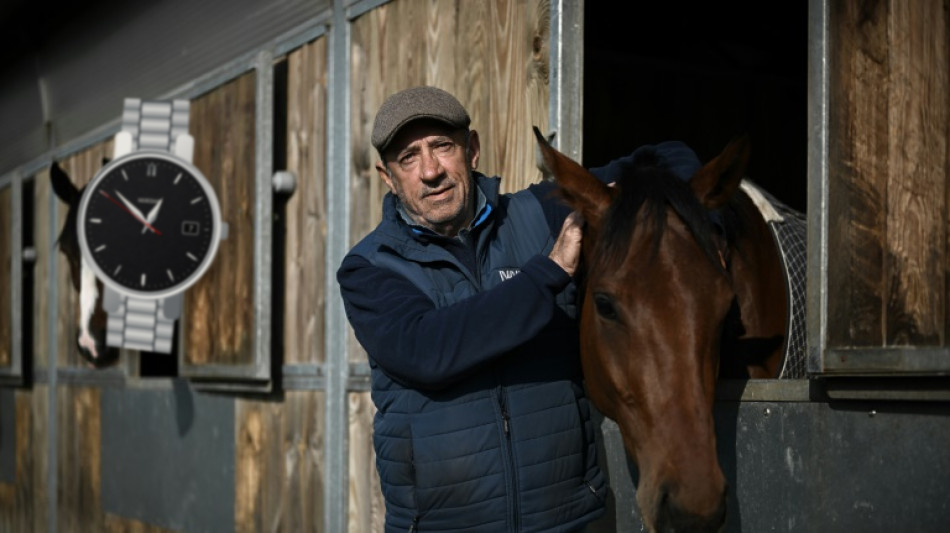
**12:51:50**
